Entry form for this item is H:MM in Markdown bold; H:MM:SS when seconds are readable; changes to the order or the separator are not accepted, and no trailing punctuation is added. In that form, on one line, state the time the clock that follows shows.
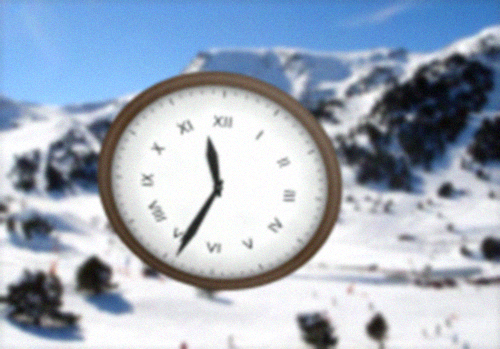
**11:34**
